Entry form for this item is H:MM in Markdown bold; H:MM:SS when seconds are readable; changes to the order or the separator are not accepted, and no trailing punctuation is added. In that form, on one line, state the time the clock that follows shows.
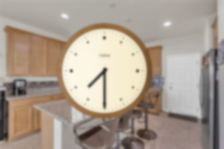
**7:30**
